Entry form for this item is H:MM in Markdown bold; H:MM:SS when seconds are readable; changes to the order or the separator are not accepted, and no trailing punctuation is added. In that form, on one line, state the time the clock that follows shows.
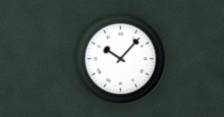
**10:07**
